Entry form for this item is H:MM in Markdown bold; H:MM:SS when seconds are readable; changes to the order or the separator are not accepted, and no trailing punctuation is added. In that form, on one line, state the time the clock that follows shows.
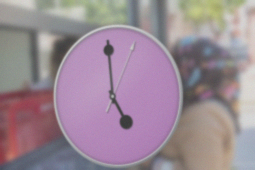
**4:59:04**
